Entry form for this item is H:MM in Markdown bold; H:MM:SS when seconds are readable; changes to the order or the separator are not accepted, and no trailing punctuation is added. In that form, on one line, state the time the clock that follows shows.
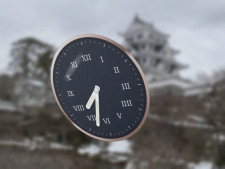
**7:33**
